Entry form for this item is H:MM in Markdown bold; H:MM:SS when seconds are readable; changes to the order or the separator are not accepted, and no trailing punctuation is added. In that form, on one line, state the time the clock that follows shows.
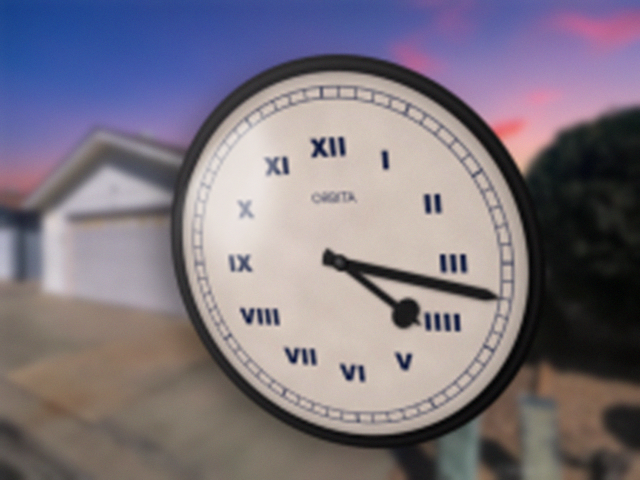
**4:17**
